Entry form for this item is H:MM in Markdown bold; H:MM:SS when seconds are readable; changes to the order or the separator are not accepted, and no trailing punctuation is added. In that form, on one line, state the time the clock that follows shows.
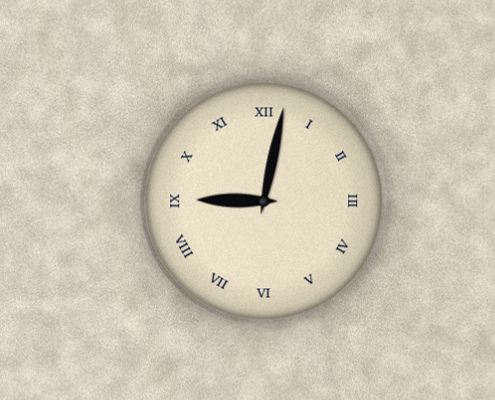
**9:02**
